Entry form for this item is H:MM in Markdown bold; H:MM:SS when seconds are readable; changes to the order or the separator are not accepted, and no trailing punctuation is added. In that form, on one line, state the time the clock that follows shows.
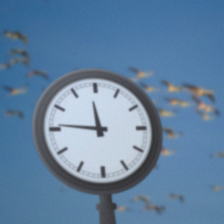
**11:46**
